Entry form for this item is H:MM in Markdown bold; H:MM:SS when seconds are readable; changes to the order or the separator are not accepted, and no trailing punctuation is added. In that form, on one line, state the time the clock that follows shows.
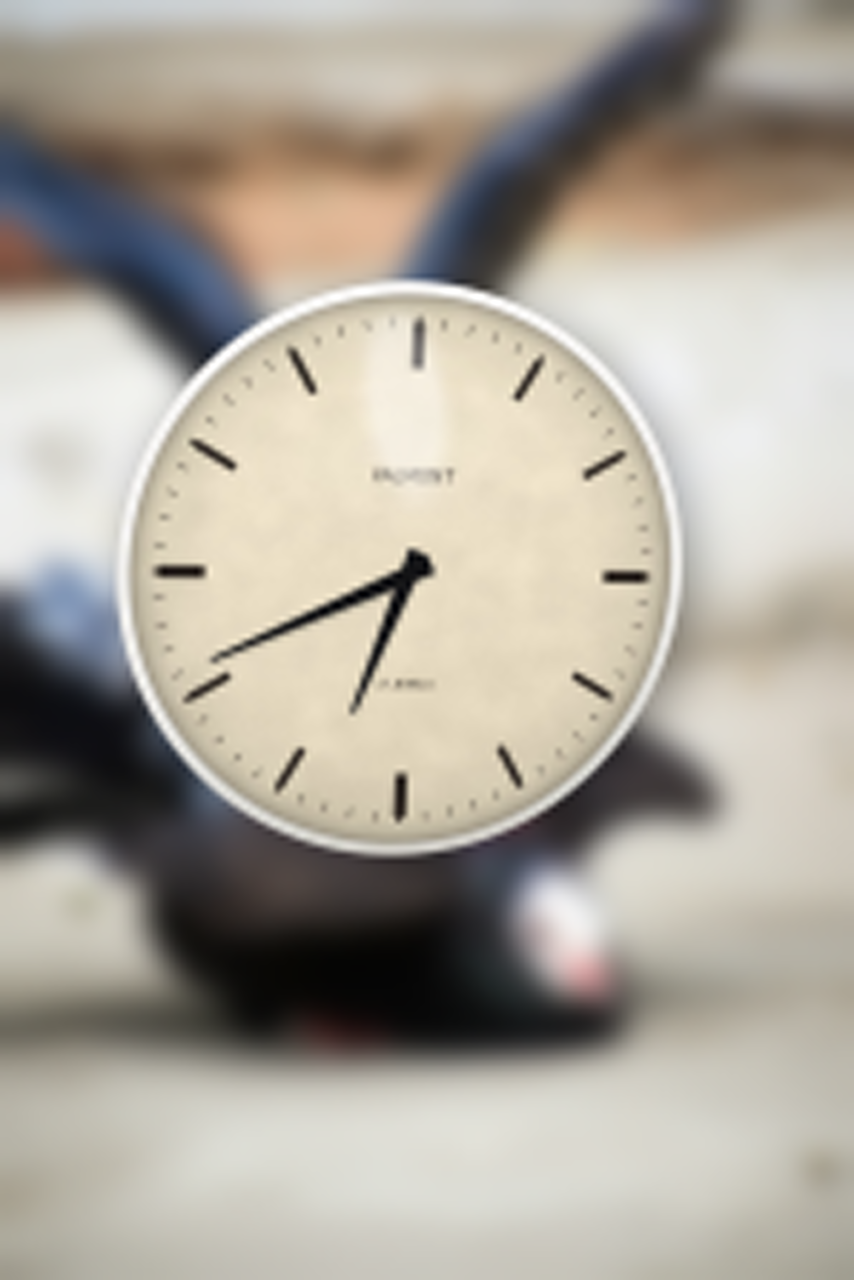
**6:41**
